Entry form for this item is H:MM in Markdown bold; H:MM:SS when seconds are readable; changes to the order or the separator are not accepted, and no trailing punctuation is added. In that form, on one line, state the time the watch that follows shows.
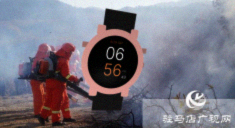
**6:56**
